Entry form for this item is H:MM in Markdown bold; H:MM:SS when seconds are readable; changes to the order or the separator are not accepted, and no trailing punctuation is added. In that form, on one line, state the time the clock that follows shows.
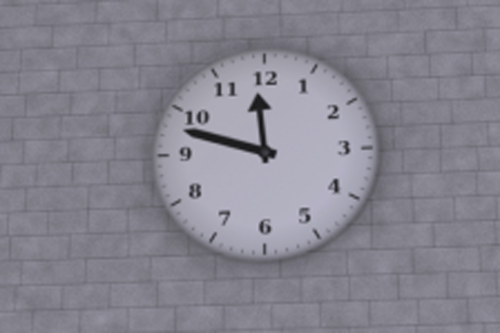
**11:48**
